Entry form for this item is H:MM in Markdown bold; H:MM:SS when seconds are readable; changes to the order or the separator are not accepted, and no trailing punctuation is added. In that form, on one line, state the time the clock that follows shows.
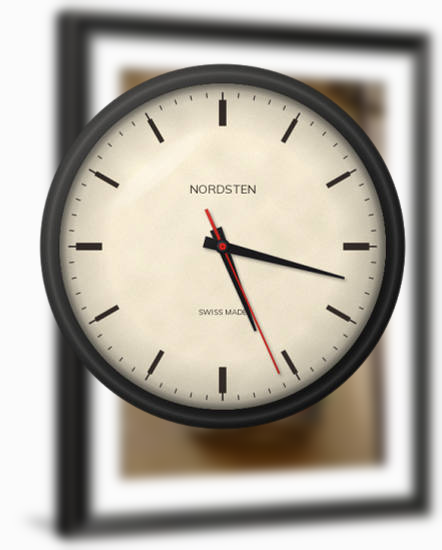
**5:17:26**
